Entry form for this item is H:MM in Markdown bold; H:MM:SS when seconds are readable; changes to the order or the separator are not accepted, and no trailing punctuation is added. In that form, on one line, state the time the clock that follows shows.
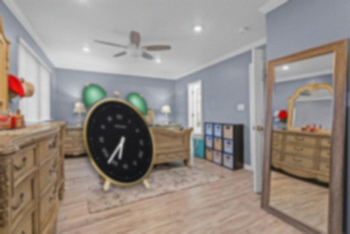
**6:37**
